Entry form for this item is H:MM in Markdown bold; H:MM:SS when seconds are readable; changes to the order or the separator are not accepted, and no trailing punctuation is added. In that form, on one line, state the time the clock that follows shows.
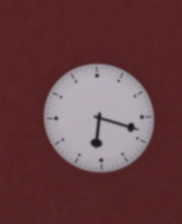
**6:18**
